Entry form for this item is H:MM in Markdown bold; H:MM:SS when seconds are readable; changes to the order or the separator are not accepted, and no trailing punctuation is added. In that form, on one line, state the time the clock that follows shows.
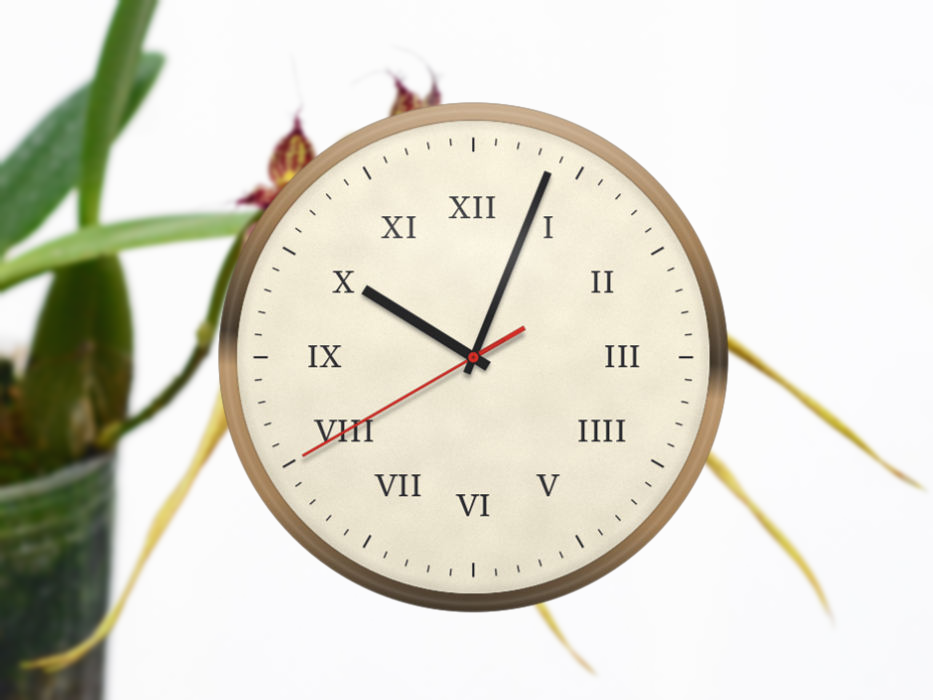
**10:03:40**
